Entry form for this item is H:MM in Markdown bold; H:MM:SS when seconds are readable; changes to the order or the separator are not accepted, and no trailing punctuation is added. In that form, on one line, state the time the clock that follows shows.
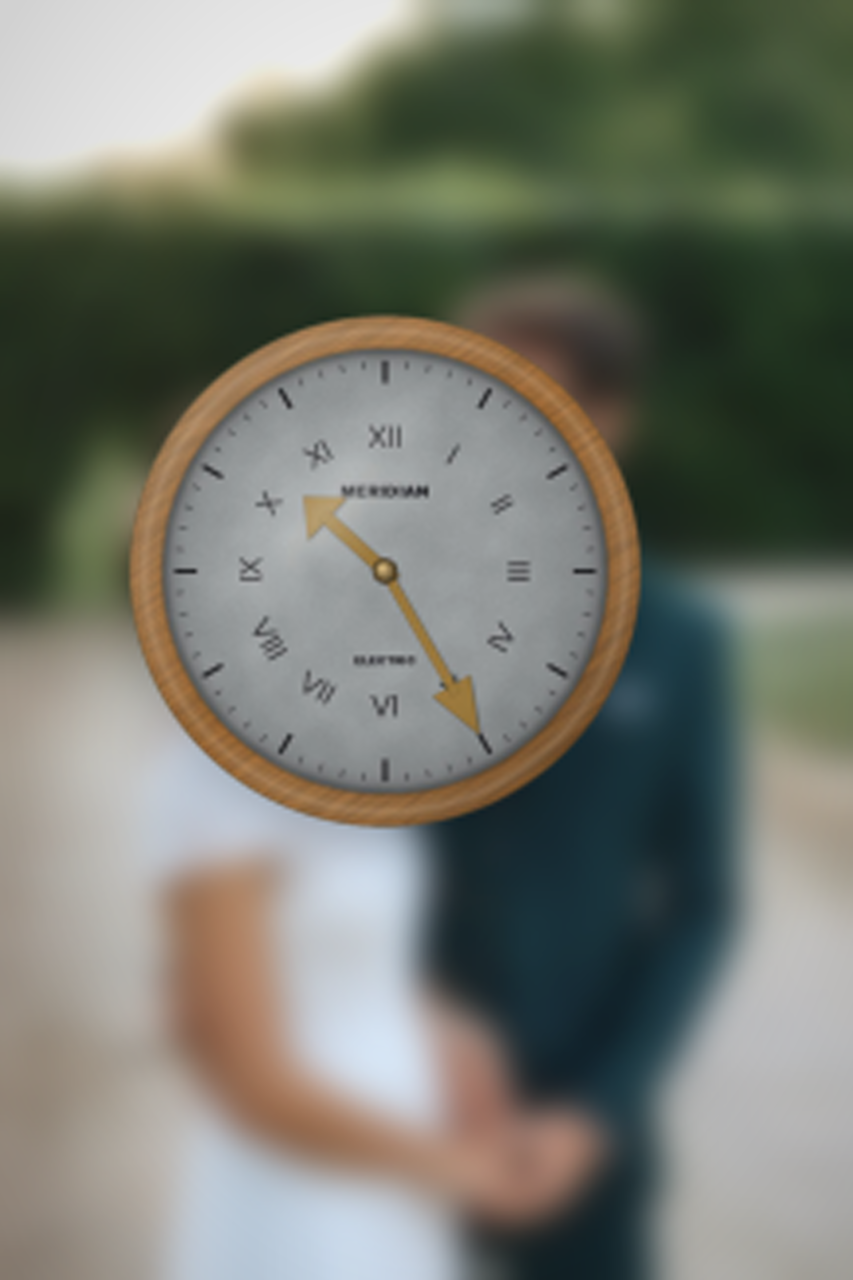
**10:25**
